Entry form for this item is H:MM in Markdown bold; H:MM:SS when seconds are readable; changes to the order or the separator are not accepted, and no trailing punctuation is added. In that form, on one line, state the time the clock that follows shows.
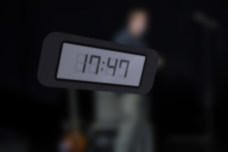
**17:47**
